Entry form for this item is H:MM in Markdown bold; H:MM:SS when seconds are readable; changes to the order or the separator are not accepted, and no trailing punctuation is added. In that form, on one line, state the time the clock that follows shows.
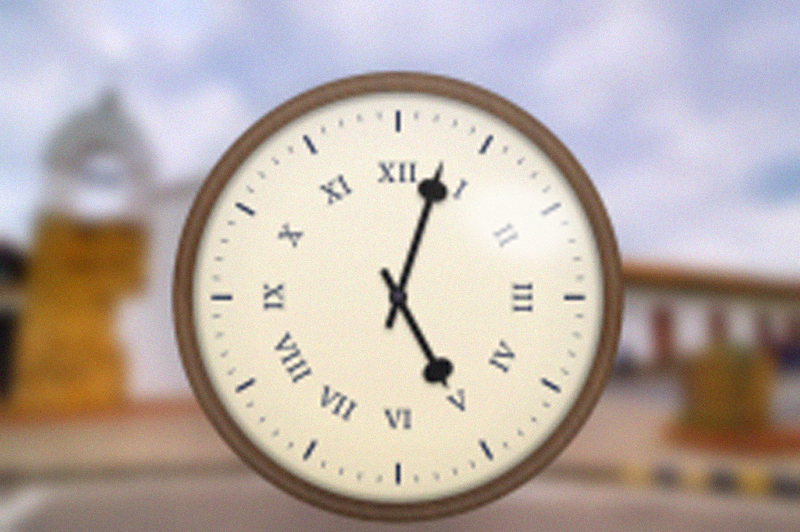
**5:03**
